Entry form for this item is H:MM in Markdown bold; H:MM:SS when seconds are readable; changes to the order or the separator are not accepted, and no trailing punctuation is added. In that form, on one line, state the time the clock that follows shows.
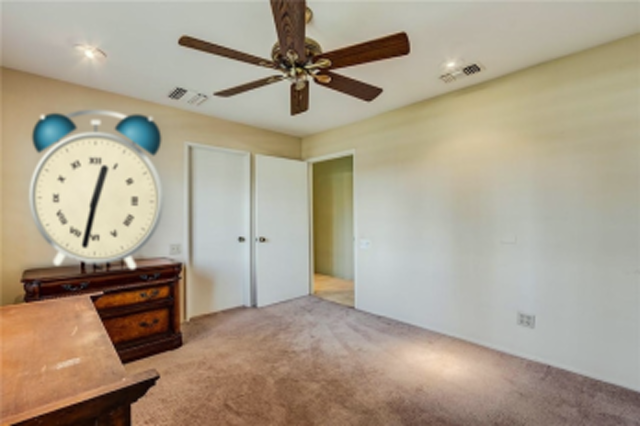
**12:32**
